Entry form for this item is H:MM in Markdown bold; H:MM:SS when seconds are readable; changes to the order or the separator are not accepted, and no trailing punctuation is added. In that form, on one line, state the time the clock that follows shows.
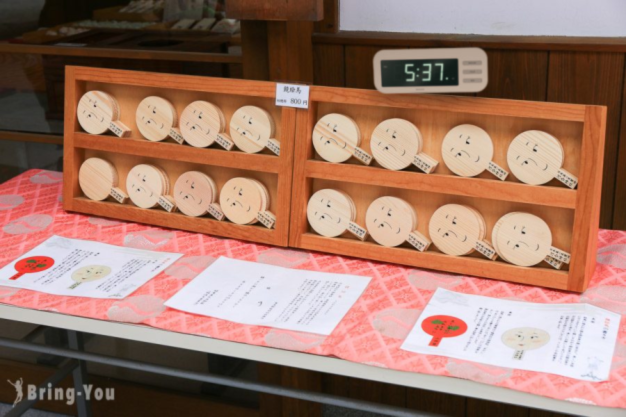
**5:37**
